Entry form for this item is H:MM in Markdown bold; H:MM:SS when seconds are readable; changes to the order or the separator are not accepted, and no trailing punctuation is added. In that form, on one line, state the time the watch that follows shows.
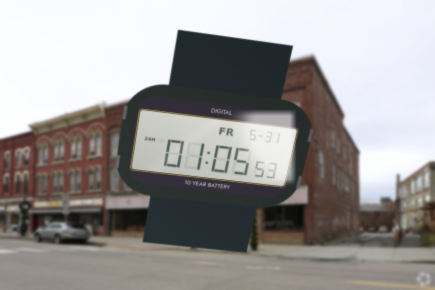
**1:05:53**
